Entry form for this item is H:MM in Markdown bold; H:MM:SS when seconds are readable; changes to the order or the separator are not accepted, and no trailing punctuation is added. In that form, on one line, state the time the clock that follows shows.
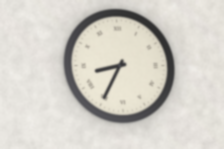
**8:35**
